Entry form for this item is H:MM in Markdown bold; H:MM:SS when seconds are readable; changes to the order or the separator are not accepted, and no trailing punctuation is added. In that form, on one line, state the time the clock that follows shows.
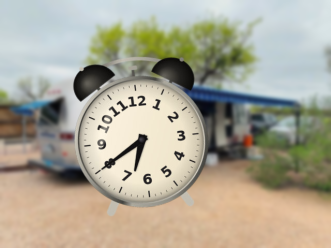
**6:40**
